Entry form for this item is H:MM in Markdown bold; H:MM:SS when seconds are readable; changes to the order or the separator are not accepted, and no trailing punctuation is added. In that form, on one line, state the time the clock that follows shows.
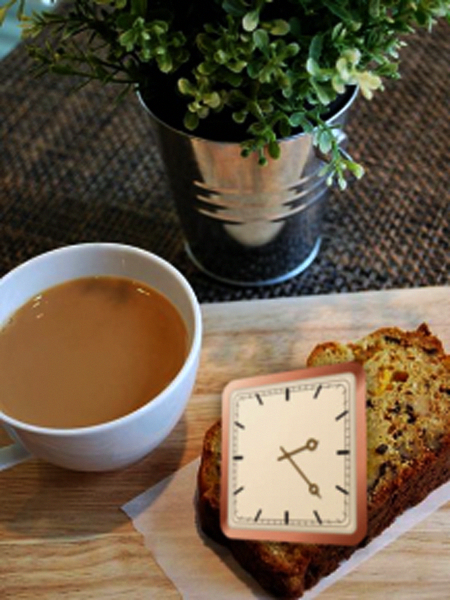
**2:23**
